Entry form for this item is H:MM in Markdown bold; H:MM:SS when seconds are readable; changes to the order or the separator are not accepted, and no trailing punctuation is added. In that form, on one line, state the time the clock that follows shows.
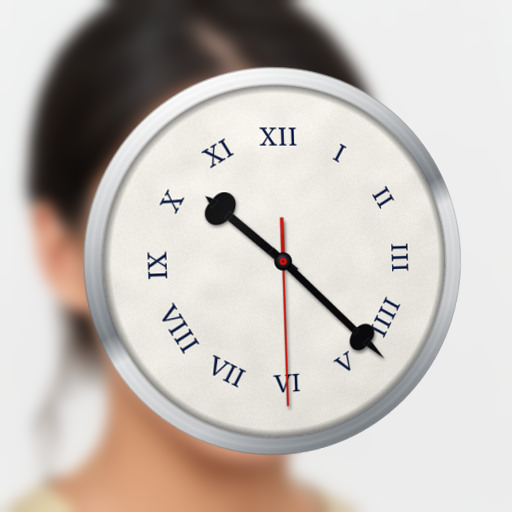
**10:22:30**
